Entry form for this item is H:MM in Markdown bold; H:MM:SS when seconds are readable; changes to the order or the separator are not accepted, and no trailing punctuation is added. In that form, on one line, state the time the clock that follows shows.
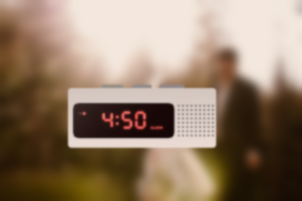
**4:50**
